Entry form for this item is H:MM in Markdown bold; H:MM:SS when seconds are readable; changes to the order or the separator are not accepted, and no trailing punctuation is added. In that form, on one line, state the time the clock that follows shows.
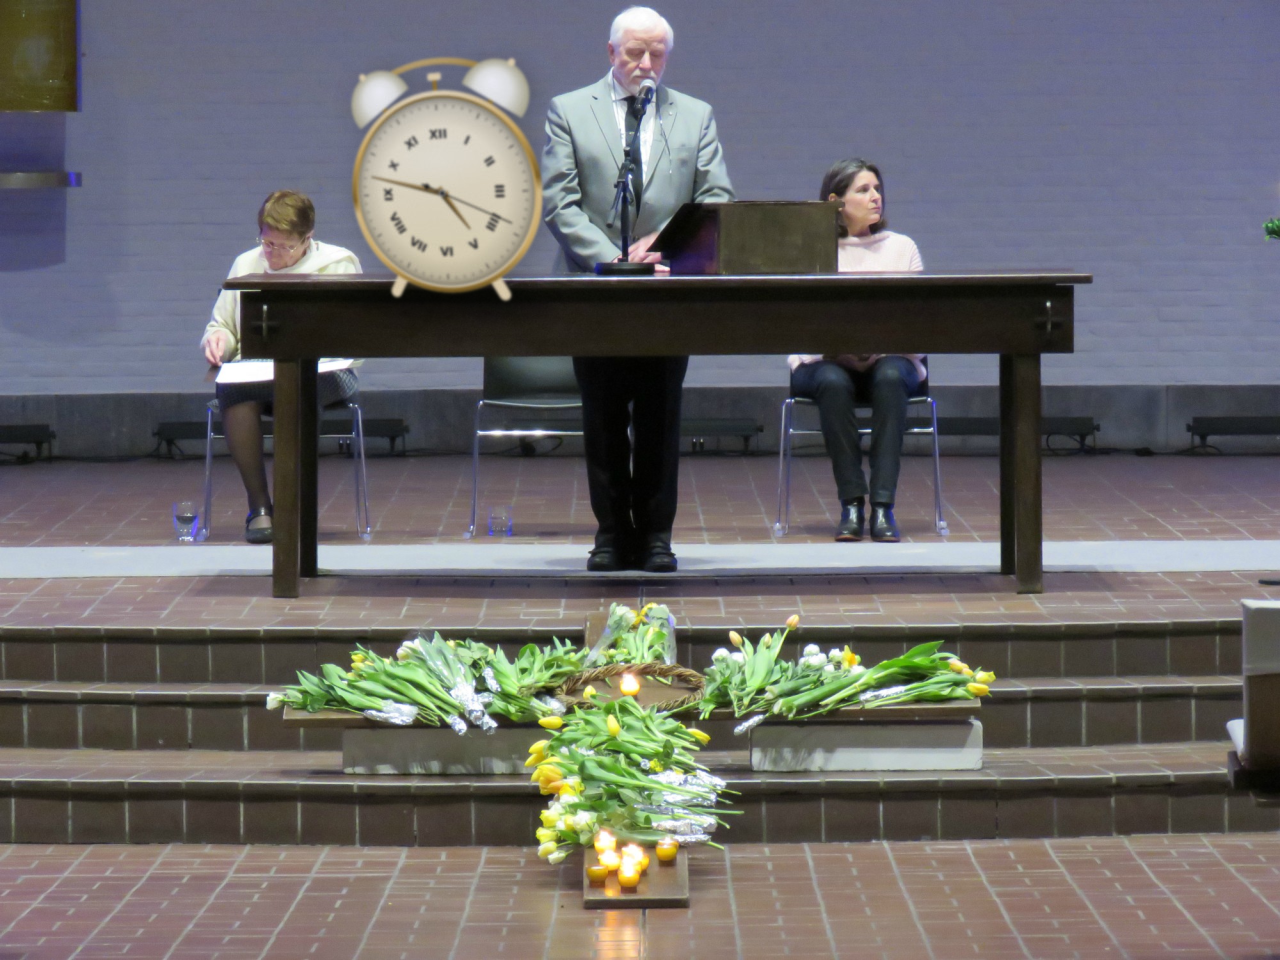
**4:47:19**
